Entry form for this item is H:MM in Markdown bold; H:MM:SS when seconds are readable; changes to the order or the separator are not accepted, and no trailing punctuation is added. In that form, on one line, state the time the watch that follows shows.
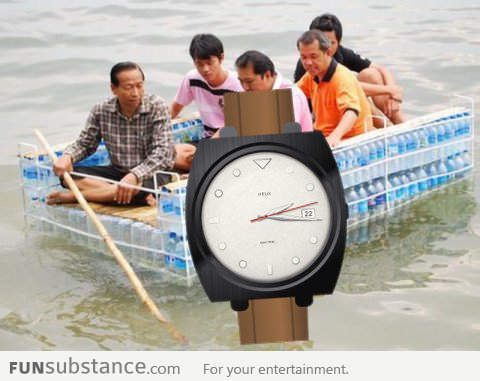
**2:16:13**
